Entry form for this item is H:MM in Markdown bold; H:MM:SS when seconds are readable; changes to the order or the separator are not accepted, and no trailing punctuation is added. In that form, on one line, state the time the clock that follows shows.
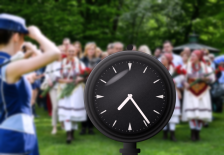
**7:24**
